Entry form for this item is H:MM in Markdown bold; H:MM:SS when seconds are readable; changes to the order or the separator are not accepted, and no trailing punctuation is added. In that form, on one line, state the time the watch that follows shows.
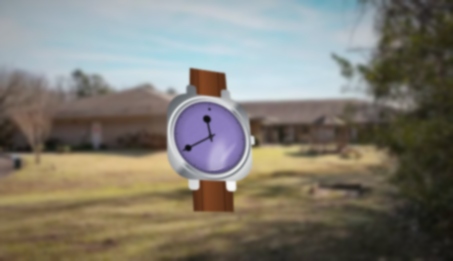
**11:40**
